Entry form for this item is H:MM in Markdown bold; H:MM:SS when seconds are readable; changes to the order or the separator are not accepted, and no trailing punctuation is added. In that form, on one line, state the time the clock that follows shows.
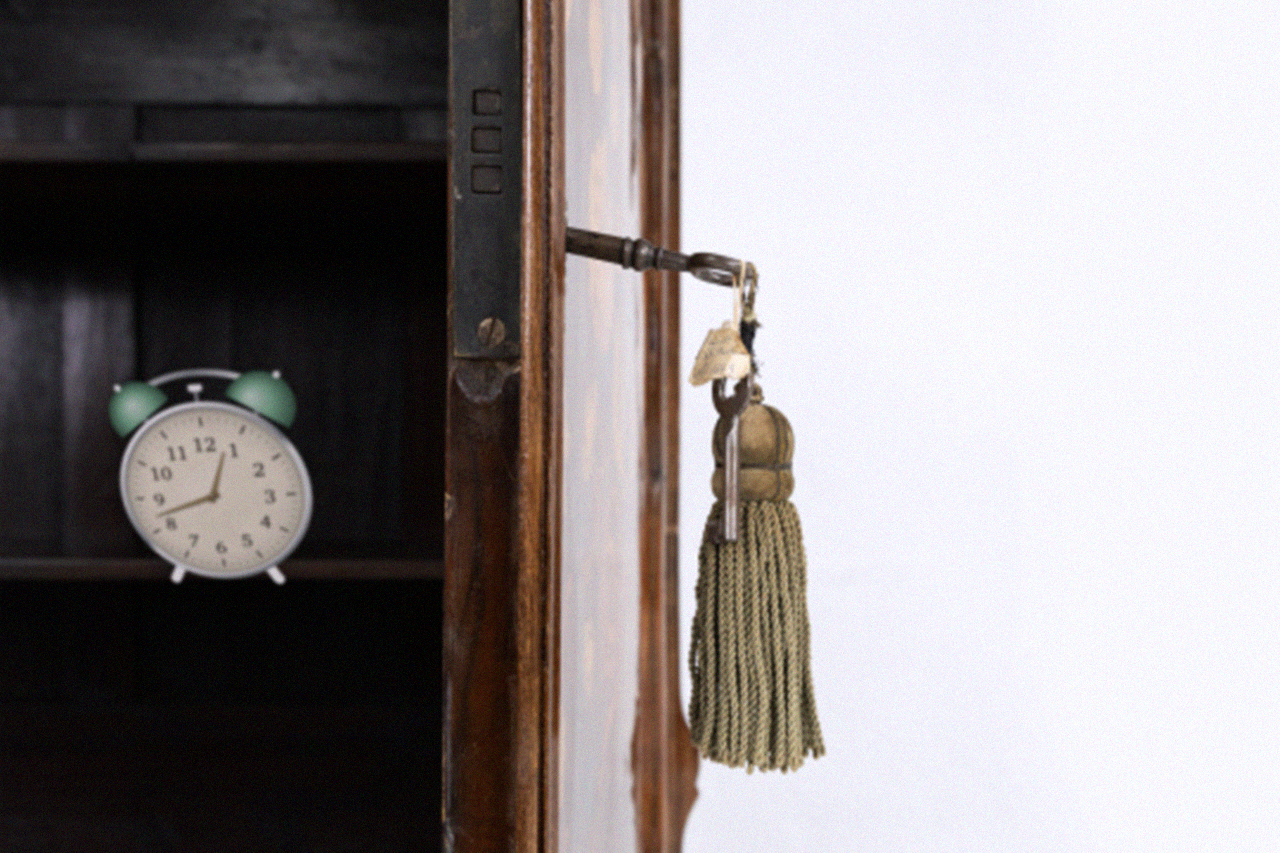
**12:42**
